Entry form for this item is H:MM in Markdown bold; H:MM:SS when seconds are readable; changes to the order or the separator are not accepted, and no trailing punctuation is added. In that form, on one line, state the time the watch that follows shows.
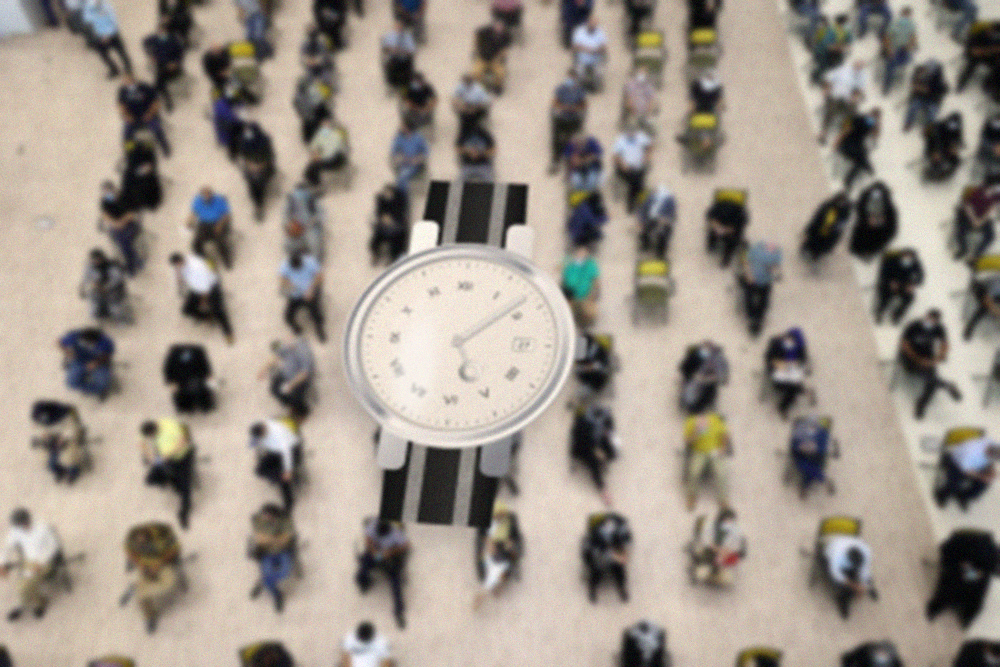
**5:08**
